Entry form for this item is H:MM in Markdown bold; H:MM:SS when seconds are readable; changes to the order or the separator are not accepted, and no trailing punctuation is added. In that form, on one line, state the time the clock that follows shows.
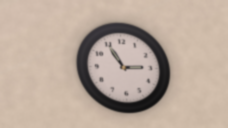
**2:55**
